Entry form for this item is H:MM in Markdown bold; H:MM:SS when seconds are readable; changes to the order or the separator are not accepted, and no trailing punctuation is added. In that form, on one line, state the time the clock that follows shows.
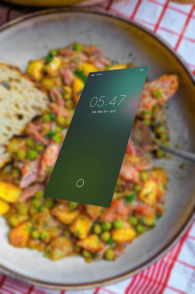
**5:47**
